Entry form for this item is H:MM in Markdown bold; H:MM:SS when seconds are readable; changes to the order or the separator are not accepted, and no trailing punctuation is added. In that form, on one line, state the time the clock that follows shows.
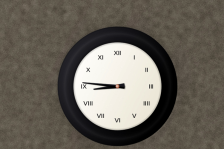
**8:46**
